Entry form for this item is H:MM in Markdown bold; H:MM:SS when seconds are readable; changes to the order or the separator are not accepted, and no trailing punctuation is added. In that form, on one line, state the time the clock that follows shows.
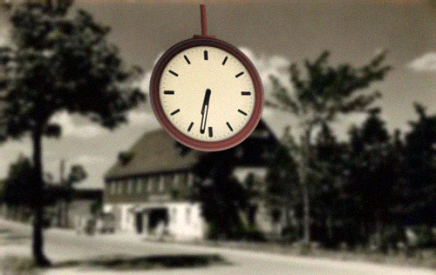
**6:32**
